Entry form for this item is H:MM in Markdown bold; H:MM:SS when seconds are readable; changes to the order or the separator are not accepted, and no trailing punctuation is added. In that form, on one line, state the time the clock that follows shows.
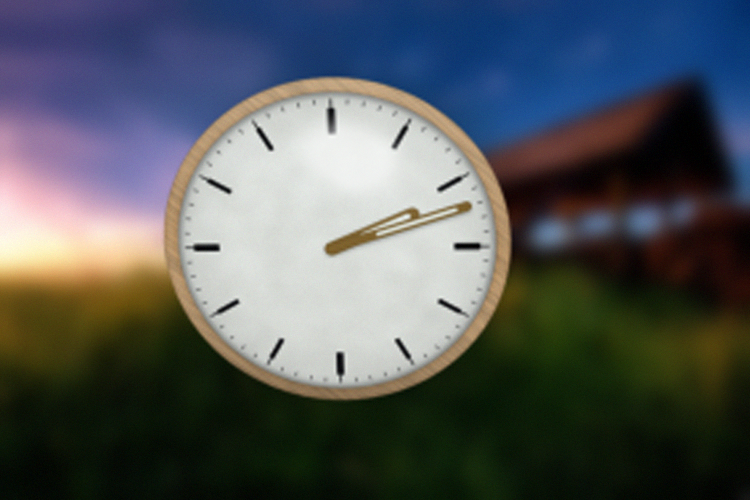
**2:12**
